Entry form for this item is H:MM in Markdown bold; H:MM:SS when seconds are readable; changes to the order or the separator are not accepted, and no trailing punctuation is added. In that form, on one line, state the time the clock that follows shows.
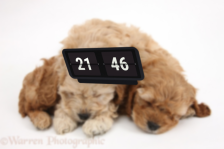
**21:46**
